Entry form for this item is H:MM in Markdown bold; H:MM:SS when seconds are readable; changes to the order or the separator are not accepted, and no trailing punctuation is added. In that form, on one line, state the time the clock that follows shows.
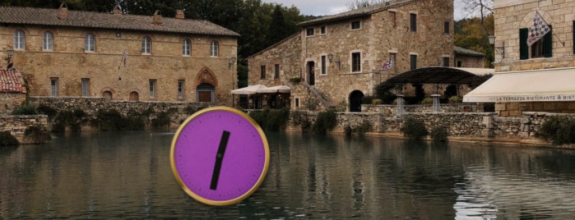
**12:32**
